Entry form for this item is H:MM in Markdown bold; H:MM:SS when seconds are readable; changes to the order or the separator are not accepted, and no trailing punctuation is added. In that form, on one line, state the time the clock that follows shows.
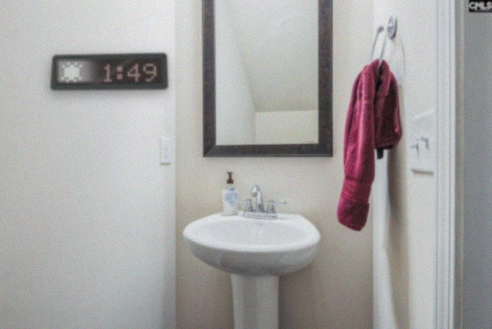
**1:49**
